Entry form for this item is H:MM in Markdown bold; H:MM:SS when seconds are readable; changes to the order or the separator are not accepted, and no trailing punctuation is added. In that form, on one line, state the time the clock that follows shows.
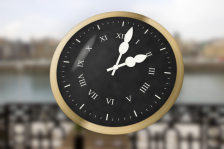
**2:02**
